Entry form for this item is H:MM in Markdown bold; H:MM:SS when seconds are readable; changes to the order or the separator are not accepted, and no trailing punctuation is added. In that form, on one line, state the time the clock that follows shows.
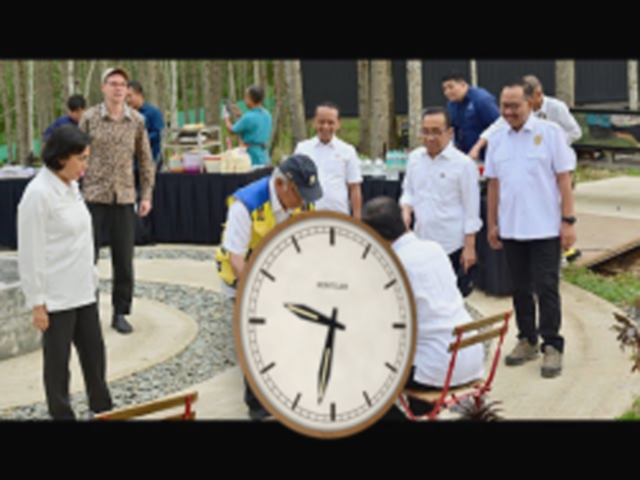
**9:32**
